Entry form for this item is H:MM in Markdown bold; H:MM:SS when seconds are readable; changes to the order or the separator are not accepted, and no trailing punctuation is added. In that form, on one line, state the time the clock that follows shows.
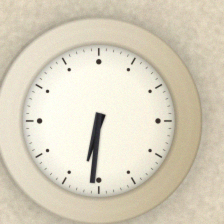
**6:31**
